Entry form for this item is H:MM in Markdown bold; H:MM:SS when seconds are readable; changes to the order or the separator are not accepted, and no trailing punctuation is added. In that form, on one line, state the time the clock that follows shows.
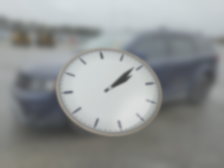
**2:09**
